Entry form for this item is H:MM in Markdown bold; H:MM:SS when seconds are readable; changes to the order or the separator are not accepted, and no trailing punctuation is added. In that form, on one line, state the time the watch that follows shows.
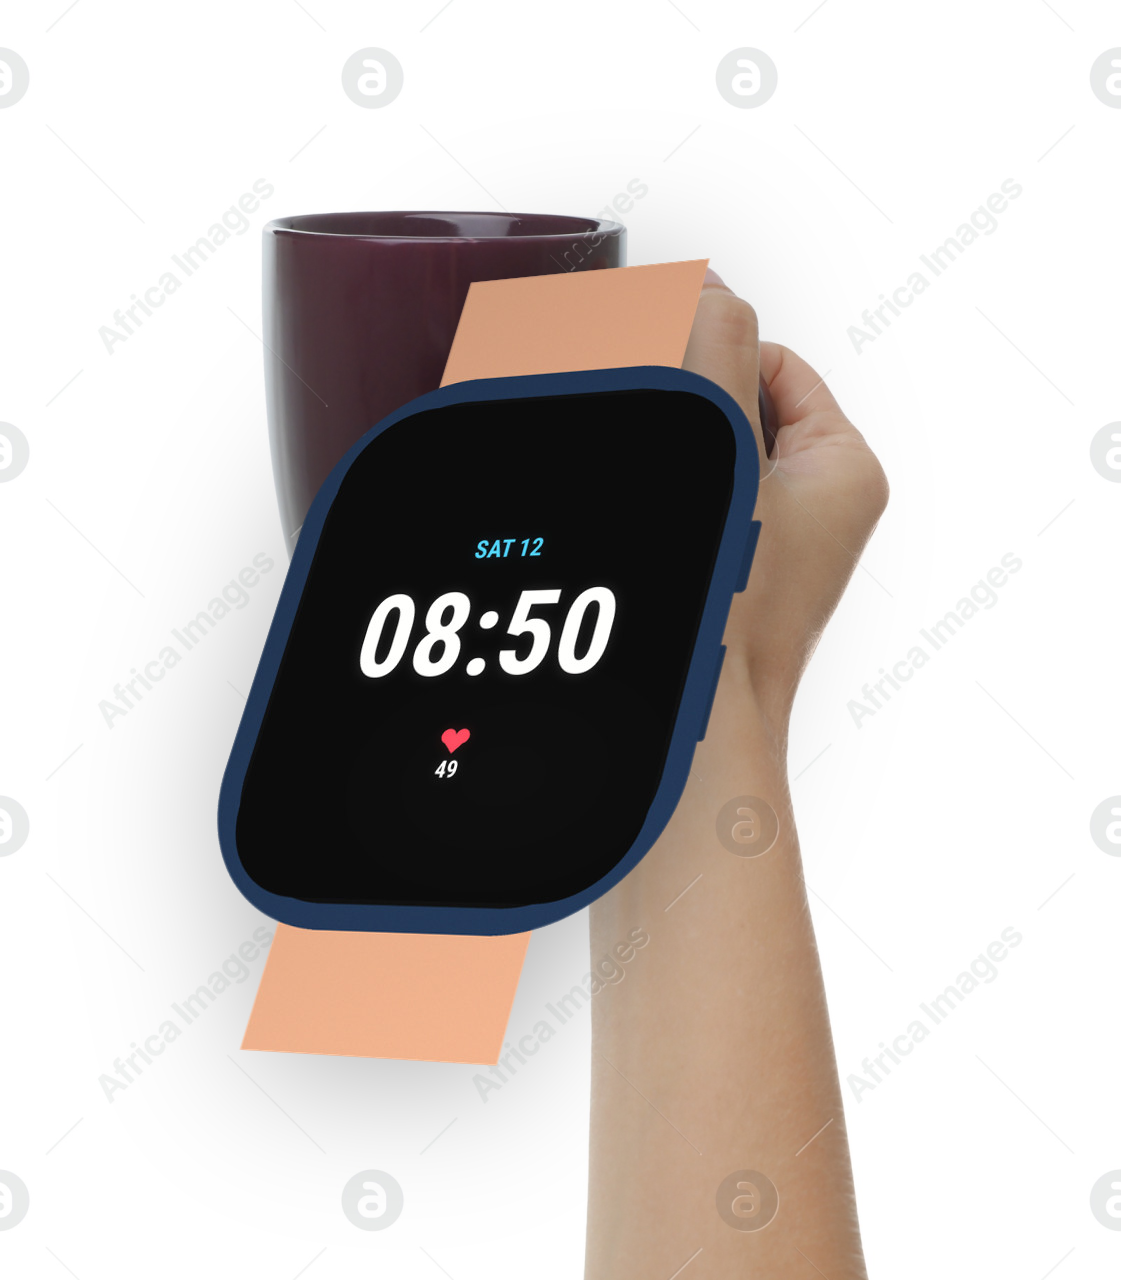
**8:50**
